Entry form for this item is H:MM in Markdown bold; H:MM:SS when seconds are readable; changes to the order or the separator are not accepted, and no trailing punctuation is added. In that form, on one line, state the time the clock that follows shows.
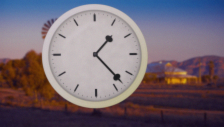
**1:23**
